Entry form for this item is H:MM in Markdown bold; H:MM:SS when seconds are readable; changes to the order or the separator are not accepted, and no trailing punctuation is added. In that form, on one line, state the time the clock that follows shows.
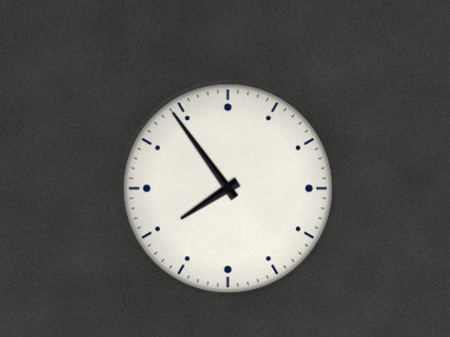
**7:54**
